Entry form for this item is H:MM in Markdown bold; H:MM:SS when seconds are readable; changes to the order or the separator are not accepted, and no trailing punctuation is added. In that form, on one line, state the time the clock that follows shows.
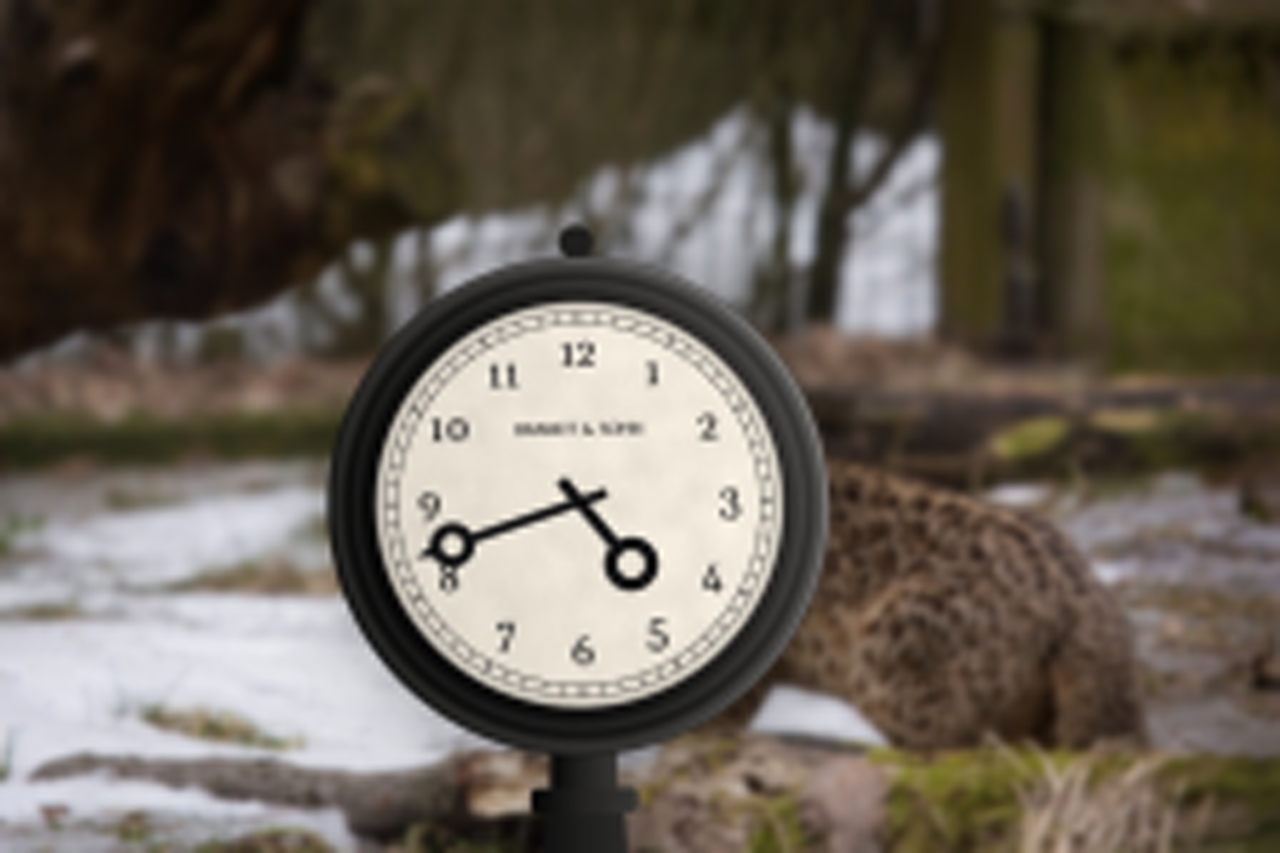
**4:42**
